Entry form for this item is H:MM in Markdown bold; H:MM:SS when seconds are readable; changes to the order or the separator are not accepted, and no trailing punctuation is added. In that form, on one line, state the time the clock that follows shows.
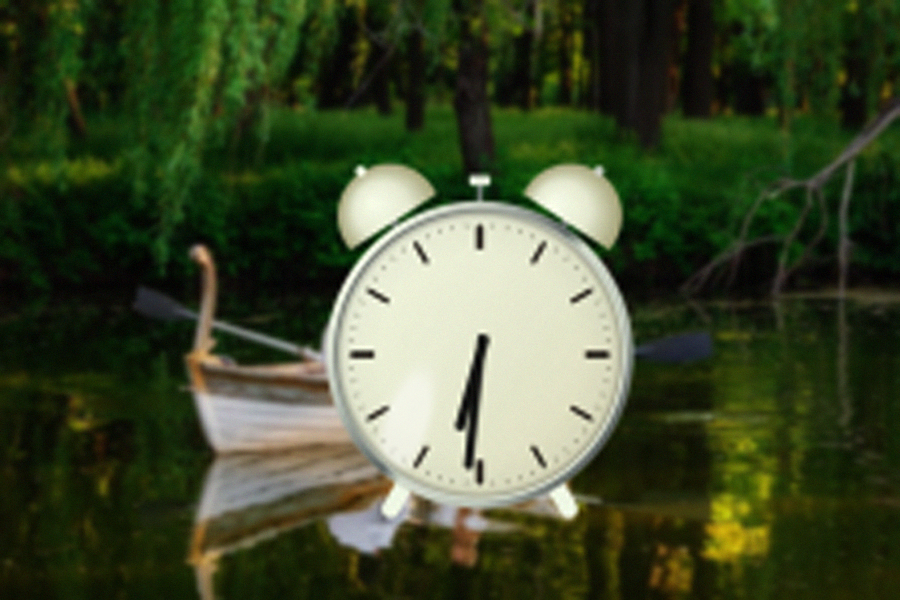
**6:31**
